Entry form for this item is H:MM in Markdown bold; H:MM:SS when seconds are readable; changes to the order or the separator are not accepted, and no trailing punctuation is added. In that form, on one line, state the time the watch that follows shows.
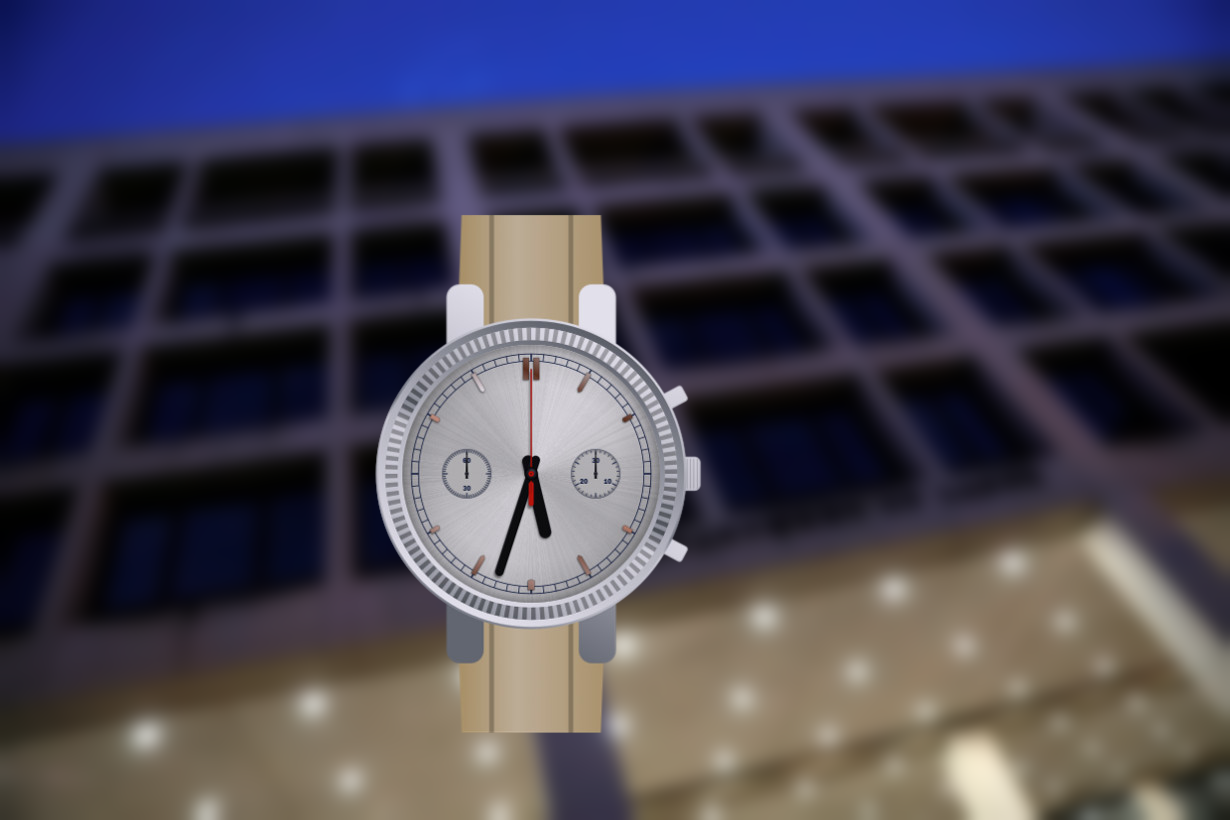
**5:33**
